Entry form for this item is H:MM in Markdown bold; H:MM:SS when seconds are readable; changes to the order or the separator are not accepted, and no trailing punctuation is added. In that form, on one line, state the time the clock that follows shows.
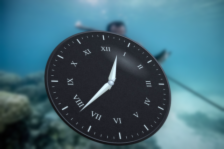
**12:38**
